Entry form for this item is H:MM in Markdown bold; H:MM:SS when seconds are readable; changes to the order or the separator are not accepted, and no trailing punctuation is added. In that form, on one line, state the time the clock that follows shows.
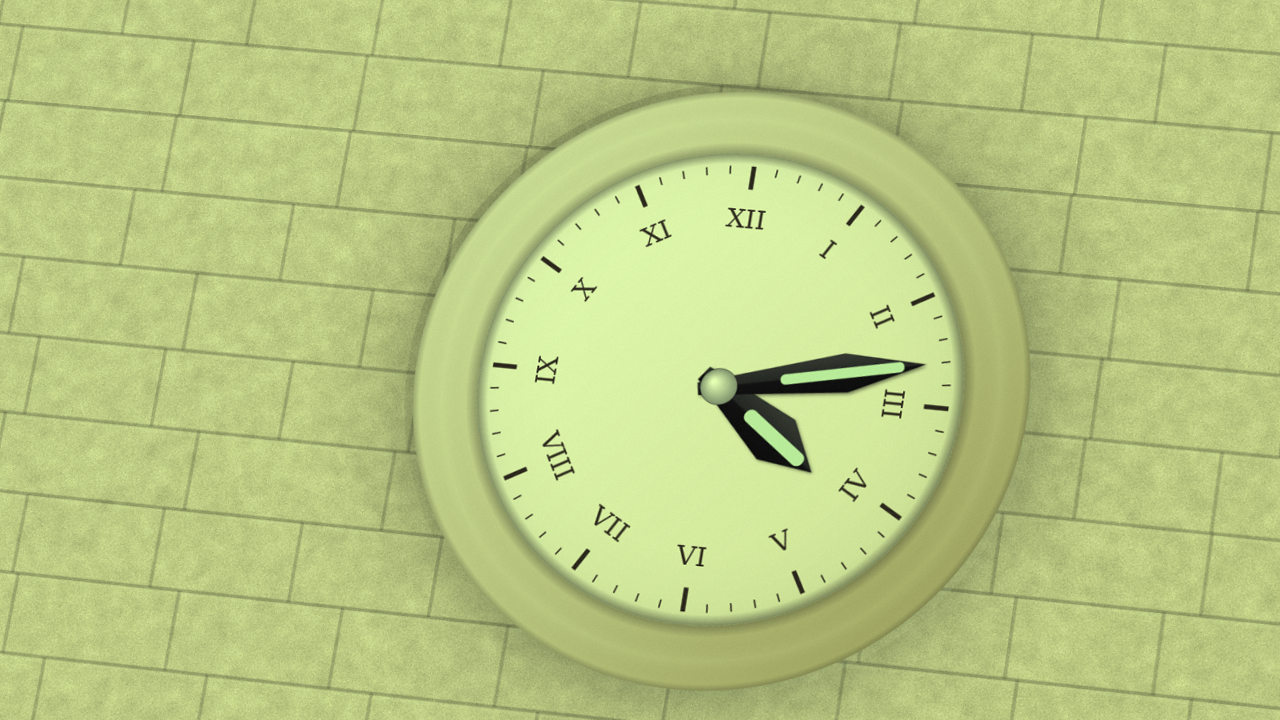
**4:13**
